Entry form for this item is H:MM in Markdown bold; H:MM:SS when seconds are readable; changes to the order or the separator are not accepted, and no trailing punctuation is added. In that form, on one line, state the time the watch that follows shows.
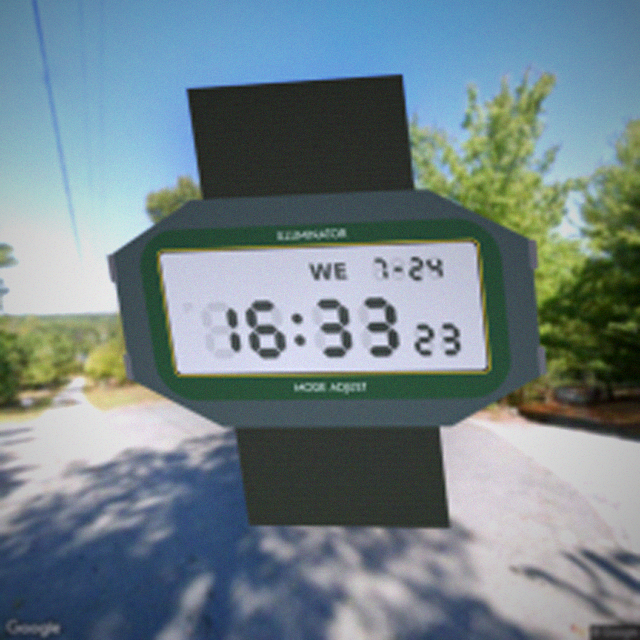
**16:33:23**
